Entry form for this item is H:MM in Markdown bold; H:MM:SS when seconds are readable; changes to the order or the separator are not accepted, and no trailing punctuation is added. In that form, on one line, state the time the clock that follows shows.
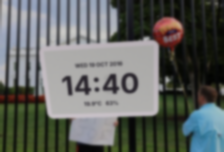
**14:40**
